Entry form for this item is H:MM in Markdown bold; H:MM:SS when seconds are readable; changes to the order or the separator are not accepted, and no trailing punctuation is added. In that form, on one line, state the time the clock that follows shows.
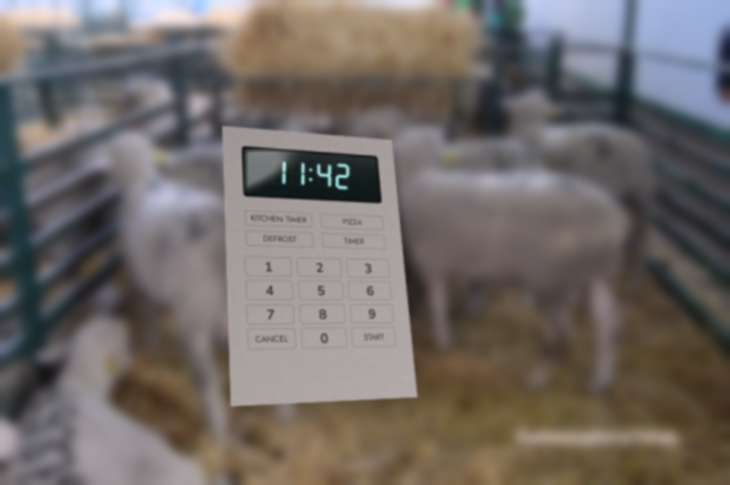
**11:42**
